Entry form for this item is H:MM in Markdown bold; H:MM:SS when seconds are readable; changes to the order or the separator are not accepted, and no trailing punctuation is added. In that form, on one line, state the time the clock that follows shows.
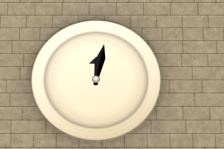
**12:02**
